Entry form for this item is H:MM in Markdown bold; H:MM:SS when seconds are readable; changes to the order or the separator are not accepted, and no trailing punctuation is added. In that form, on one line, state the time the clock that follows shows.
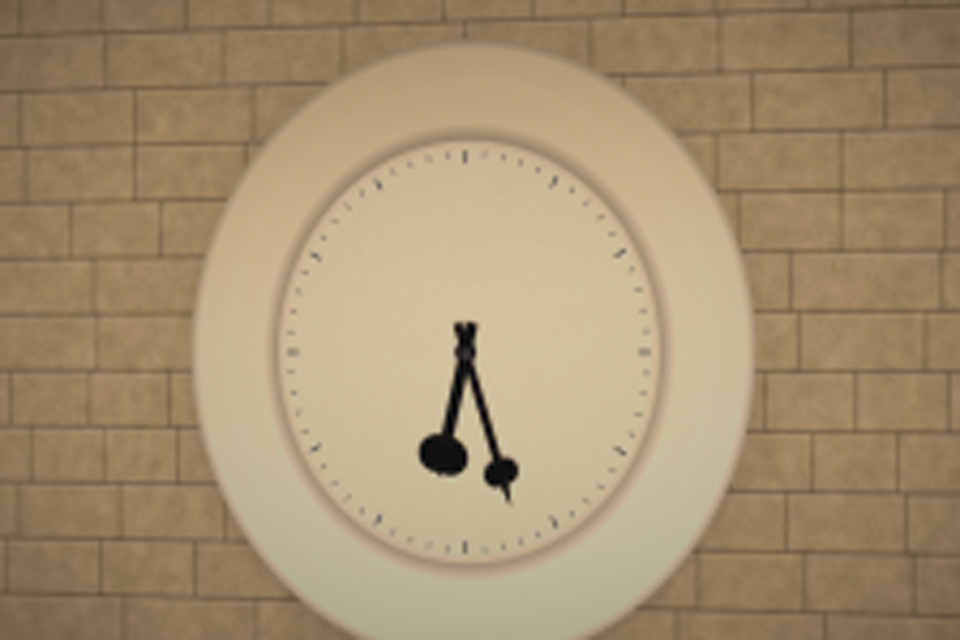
**6:27**
